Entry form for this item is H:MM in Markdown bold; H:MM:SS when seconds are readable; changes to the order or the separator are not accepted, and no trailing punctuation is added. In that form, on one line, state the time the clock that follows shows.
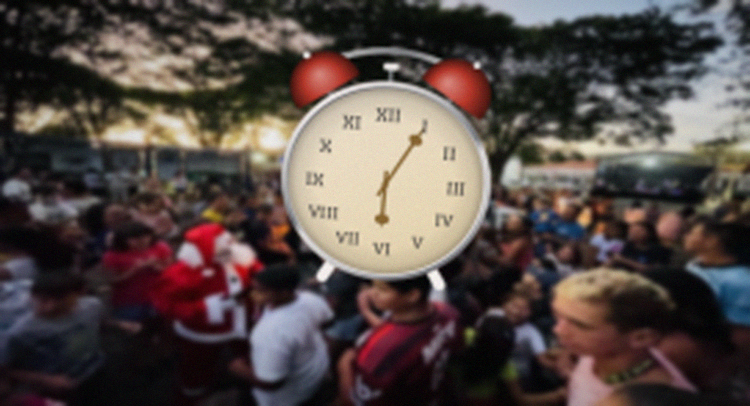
**6:05**
